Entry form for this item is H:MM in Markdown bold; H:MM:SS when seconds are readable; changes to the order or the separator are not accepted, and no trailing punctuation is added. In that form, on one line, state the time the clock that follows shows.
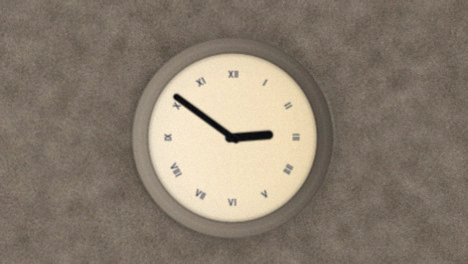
**2:51**
